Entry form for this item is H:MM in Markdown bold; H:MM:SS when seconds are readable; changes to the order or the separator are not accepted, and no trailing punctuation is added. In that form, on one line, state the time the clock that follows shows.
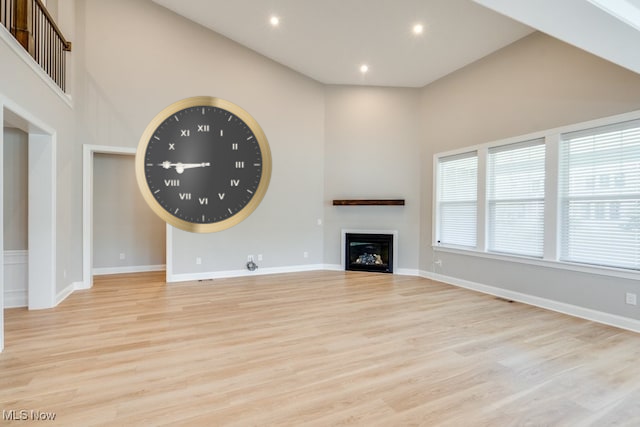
**8:45**
